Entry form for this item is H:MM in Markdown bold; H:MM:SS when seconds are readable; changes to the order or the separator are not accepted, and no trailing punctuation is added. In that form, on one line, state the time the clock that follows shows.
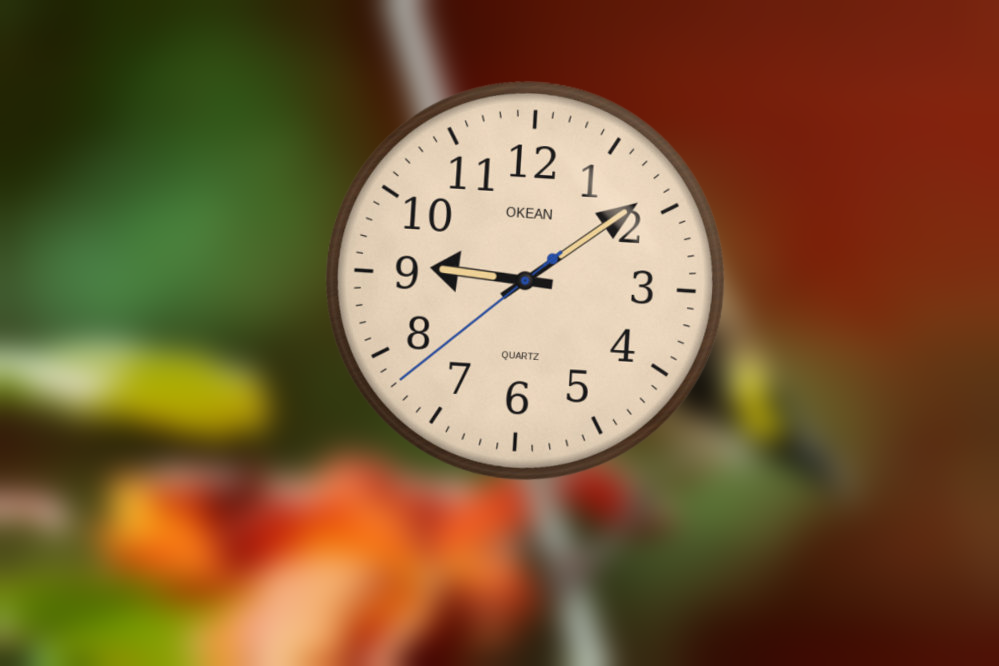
**9:08:38**
